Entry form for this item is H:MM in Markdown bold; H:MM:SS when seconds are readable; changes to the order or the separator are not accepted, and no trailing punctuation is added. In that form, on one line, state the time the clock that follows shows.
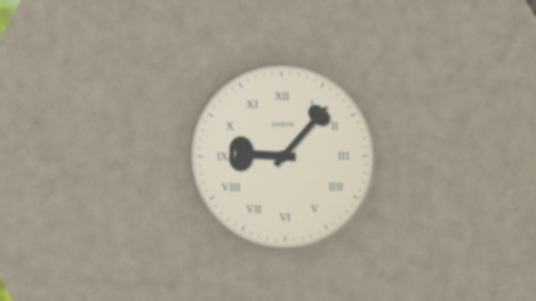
**9:07**
